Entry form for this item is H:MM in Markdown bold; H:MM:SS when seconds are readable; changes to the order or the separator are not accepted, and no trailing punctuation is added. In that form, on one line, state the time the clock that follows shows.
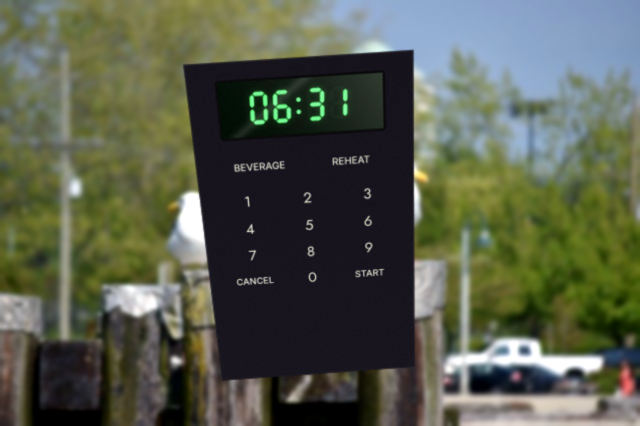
**6:31**
